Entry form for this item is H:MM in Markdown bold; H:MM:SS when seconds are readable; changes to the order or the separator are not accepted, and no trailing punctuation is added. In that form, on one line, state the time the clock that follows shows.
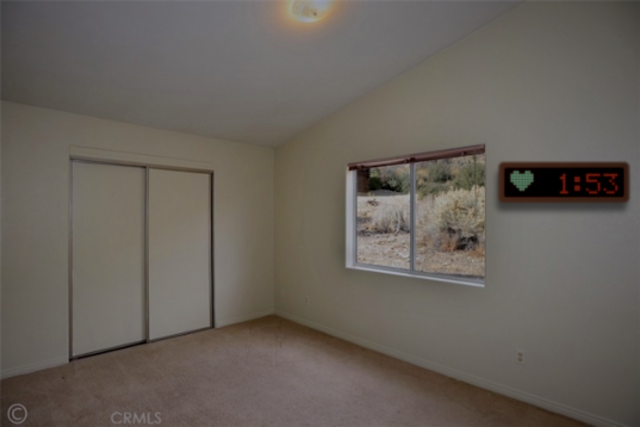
**1:53**
